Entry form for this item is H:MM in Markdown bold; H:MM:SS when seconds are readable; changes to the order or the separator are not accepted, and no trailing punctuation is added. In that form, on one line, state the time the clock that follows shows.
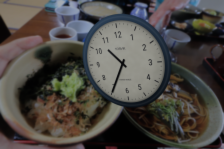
**10:35**
